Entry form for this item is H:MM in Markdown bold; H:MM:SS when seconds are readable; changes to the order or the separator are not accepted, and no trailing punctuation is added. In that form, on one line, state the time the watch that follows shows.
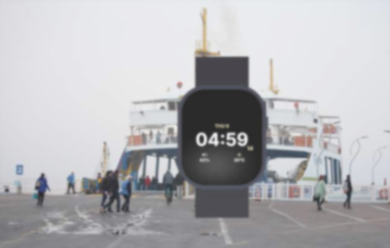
**4:59**
